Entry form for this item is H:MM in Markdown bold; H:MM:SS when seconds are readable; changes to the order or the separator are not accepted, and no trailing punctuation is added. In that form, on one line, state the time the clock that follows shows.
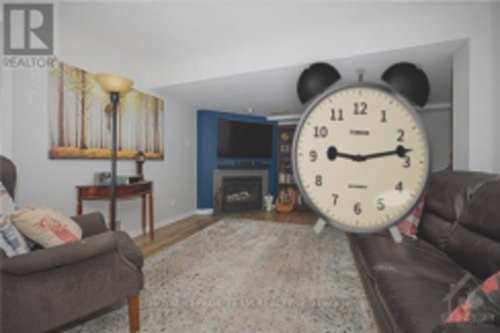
**9:13**
